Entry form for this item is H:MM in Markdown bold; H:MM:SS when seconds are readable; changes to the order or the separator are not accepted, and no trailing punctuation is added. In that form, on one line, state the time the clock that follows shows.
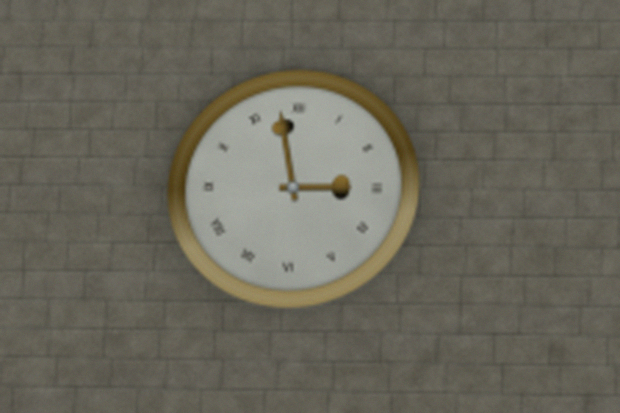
**2:58**
